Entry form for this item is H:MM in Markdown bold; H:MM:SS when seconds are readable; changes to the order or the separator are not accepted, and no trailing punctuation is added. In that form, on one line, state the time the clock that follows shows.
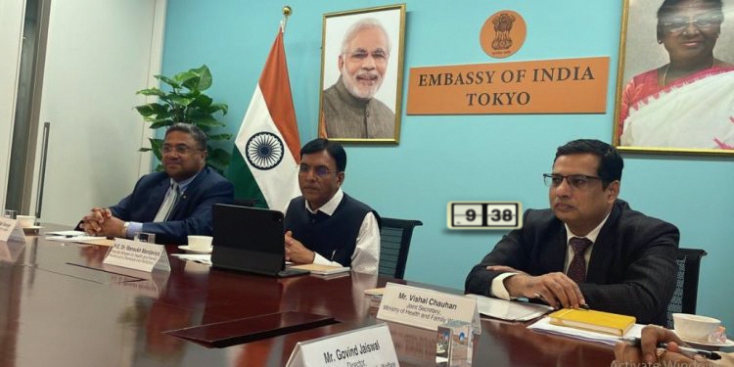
**9:38**
